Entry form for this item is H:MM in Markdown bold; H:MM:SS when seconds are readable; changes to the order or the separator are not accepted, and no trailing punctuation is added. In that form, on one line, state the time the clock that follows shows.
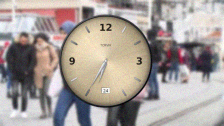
**6:35**
